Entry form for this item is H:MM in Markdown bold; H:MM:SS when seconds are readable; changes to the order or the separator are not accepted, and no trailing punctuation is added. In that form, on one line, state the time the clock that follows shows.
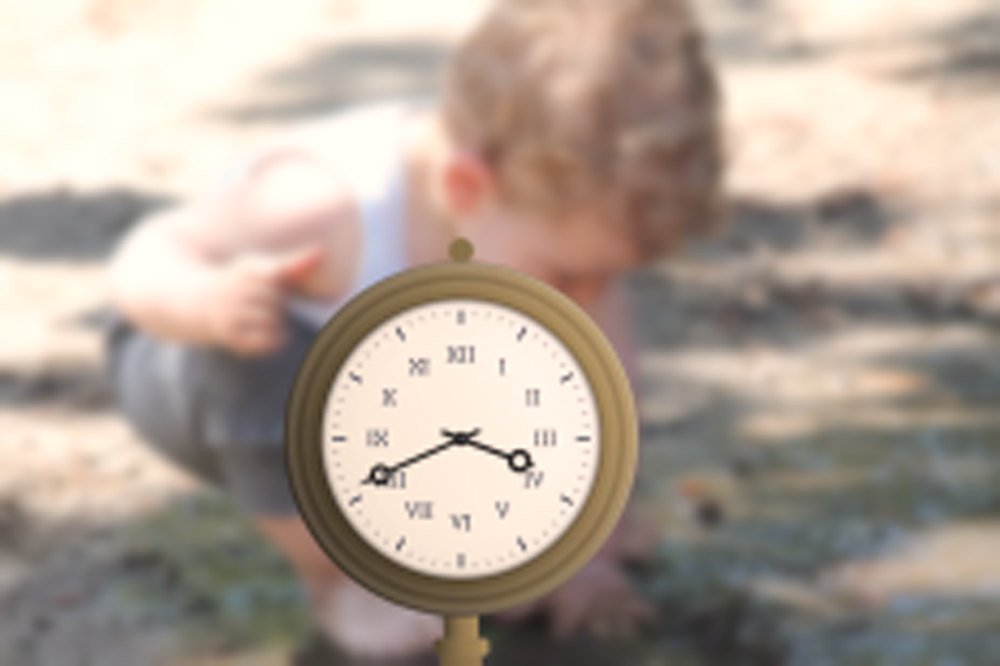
**3:41**
